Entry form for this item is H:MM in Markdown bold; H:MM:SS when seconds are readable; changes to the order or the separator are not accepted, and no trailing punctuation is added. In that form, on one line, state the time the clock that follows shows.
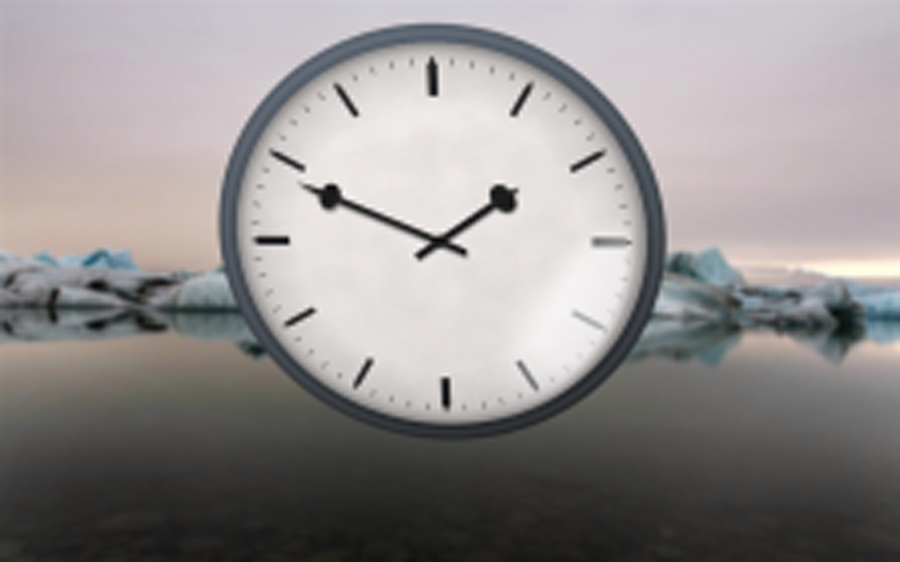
**1:49**
